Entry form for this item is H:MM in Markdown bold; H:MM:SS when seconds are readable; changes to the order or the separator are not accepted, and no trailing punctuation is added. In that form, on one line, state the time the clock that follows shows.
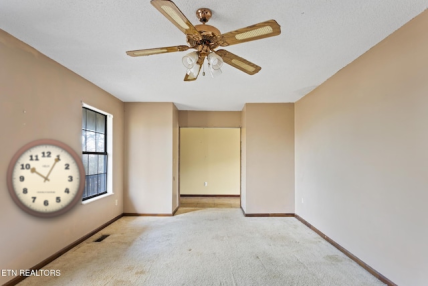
**10:05**
